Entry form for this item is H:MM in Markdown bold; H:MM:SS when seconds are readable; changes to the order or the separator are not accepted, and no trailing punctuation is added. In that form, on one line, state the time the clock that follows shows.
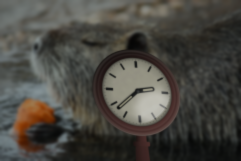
**2:38**
